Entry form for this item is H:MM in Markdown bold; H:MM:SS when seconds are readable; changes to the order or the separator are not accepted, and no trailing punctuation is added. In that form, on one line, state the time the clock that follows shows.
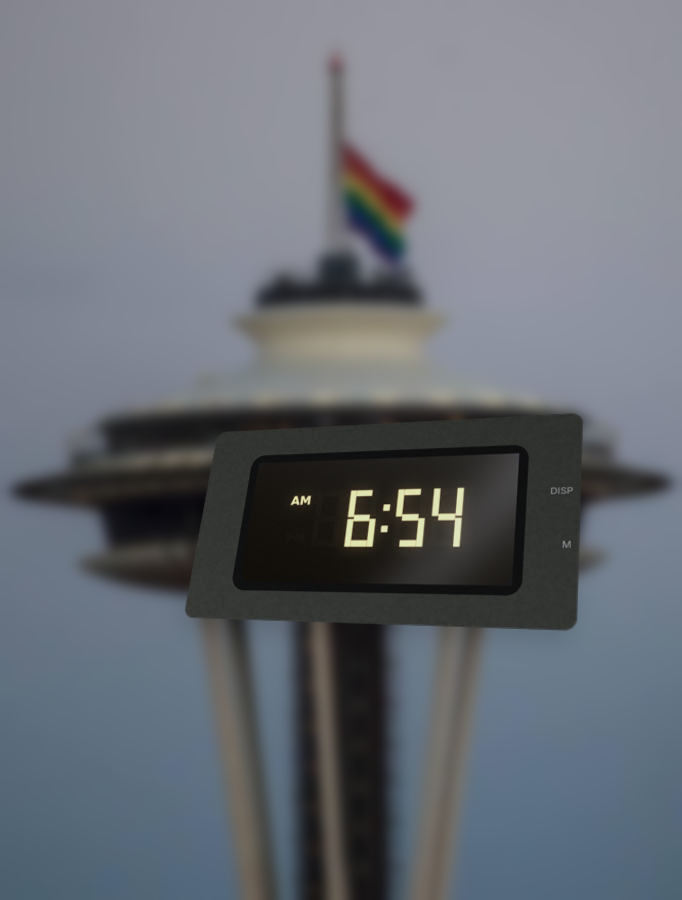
**6:54**
